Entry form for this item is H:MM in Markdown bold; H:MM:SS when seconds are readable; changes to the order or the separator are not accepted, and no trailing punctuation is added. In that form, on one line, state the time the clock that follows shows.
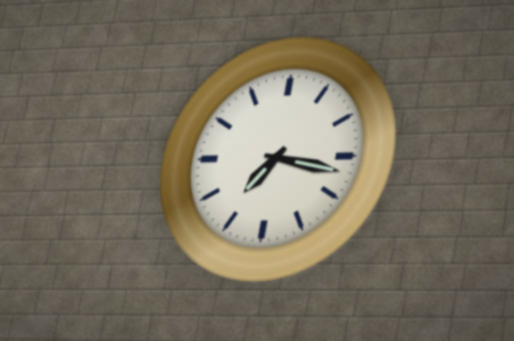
**7:17**
